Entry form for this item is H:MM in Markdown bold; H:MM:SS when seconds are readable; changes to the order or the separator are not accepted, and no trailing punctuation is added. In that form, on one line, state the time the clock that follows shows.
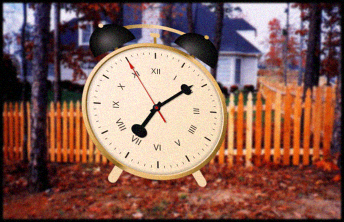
**7:08:55**
